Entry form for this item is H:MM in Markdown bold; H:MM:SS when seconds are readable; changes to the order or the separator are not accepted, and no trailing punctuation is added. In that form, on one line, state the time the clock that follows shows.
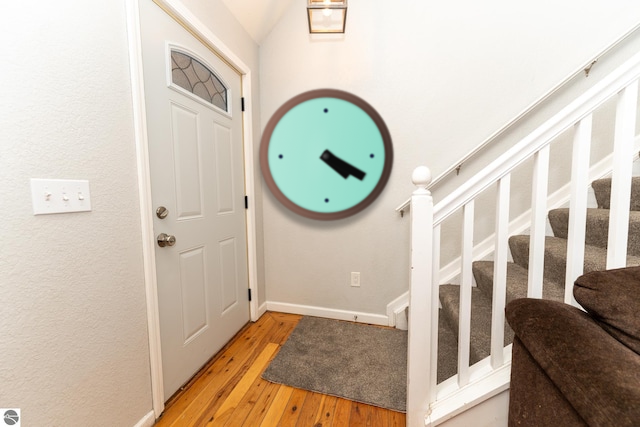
**4:20**
